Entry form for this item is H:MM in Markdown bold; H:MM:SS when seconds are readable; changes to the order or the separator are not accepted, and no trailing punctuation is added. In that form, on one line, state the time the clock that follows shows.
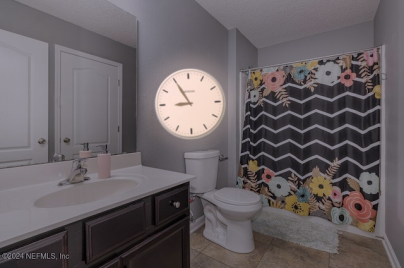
**8:55**
